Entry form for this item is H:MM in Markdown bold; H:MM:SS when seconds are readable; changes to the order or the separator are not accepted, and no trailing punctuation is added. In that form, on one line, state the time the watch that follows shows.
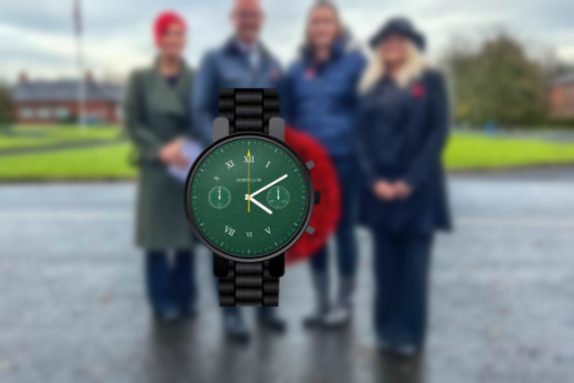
**4:10**
